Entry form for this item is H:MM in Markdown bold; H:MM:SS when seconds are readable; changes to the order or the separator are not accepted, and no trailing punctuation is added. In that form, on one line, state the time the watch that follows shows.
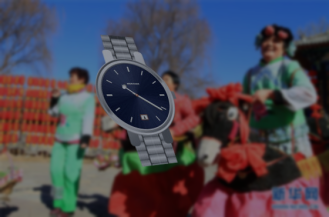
**10:21**
